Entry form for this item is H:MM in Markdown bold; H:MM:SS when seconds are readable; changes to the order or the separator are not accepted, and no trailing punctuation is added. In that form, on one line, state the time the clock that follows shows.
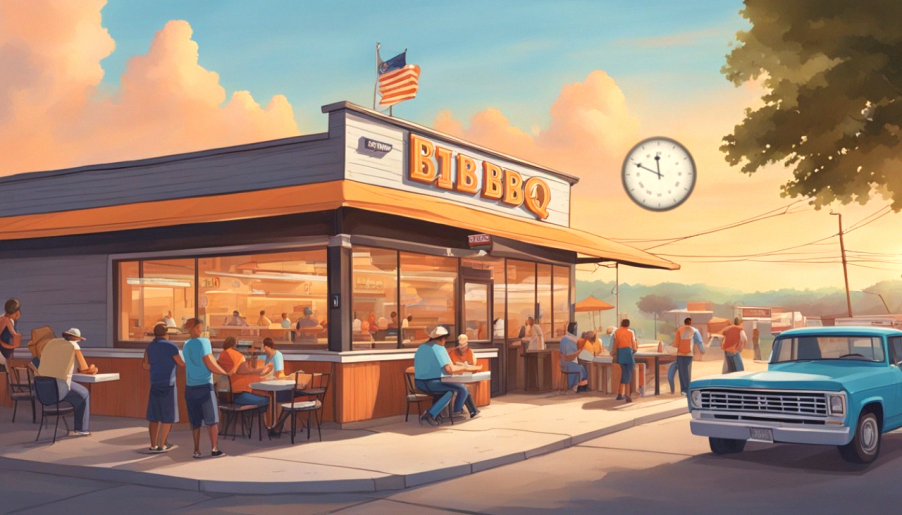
**11:49**
